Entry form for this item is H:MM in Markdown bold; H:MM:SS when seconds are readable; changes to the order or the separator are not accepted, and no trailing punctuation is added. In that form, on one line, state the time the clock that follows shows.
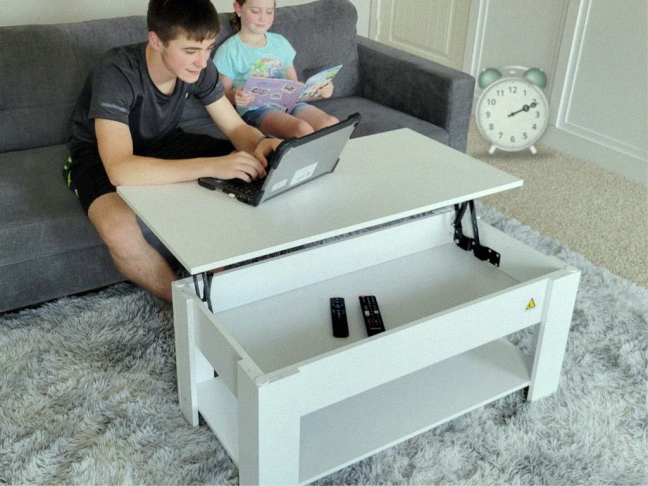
**2:11**
